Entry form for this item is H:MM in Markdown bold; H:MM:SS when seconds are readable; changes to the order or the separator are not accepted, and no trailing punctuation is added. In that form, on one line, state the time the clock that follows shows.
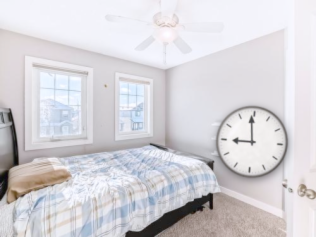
**8:59**
